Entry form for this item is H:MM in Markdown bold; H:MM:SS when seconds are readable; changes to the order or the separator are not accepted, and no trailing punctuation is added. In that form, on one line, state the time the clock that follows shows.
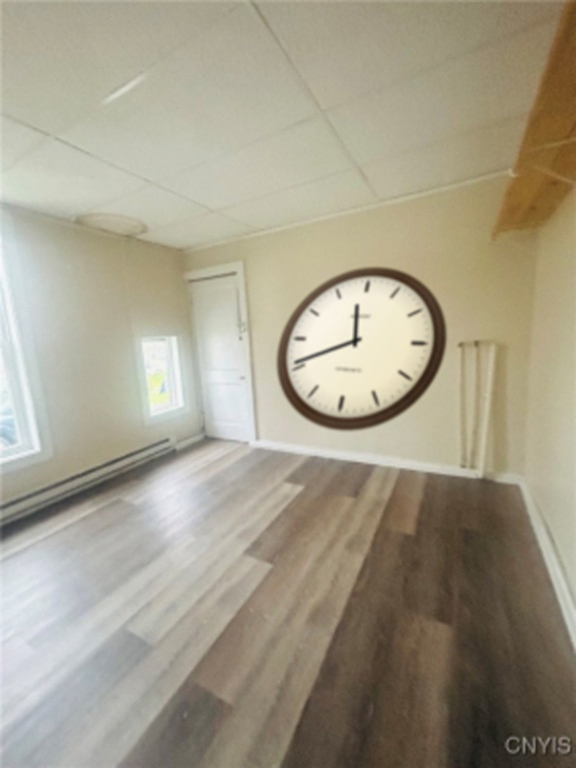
**11:41**
